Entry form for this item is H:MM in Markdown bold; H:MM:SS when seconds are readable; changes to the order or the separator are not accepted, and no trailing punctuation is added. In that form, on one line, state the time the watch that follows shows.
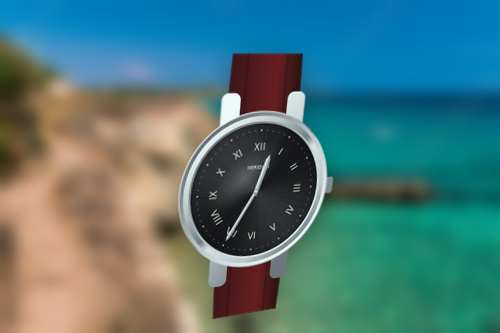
**12:35**
